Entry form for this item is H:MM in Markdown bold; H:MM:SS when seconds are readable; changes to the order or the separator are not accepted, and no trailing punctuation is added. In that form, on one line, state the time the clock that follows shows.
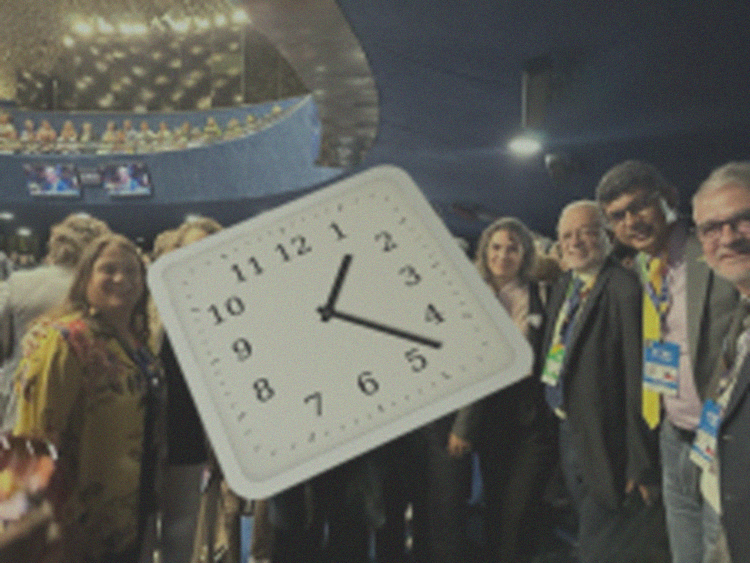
**1:23**
